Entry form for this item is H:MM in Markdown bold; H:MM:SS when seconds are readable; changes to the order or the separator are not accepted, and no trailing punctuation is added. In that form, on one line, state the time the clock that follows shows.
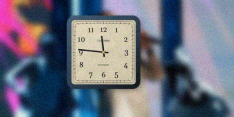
**11:46**
